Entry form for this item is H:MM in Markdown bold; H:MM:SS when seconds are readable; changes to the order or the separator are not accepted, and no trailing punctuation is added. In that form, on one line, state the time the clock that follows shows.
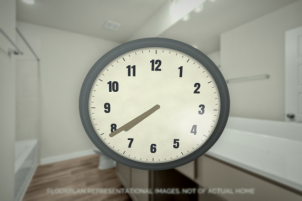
**7:39**
